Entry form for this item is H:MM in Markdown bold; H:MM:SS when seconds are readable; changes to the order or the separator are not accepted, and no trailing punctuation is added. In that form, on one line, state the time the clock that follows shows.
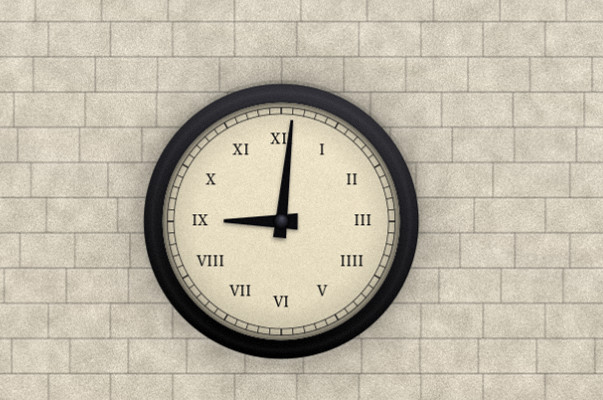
**9:01**
